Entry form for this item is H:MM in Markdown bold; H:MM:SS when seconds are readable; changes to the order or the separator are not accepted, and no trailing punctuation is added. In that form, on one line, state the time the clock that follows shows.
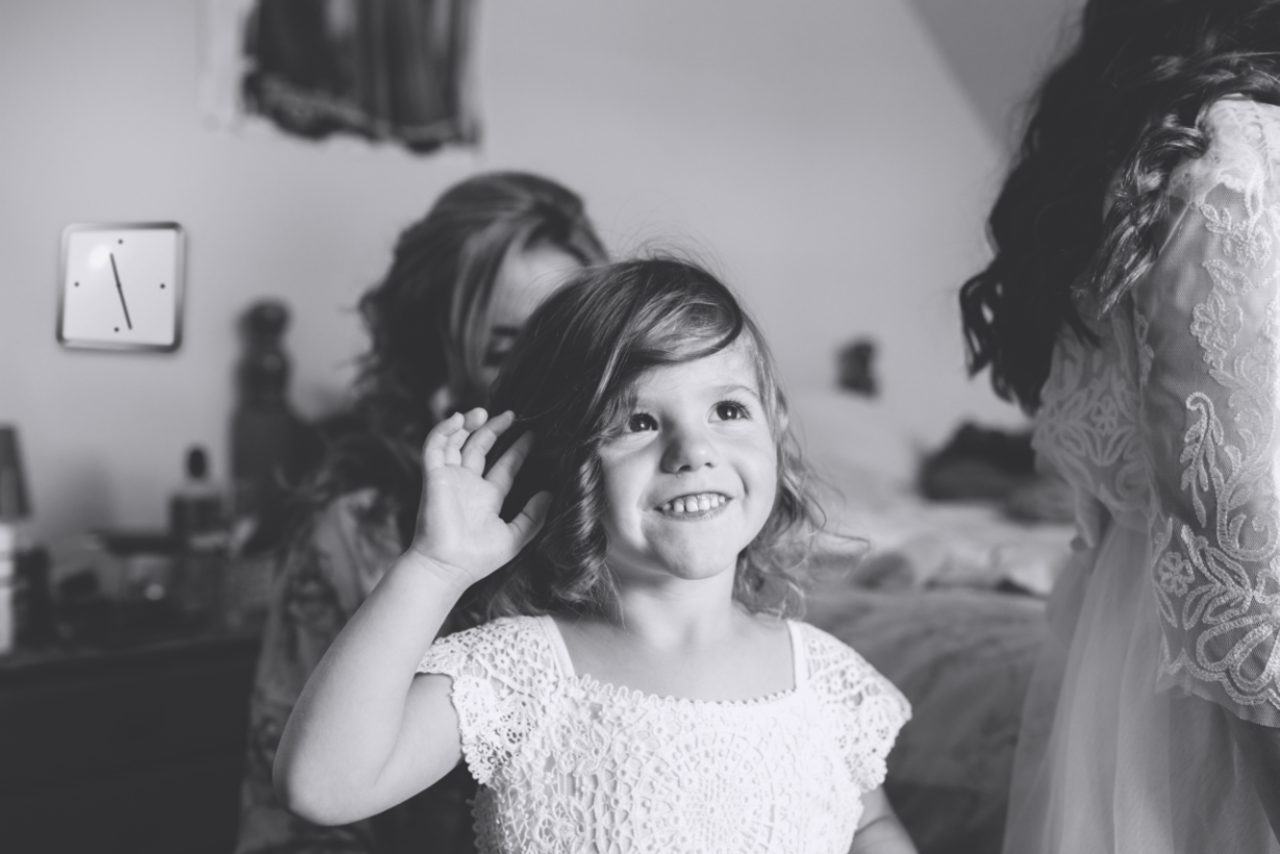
**11:27**
